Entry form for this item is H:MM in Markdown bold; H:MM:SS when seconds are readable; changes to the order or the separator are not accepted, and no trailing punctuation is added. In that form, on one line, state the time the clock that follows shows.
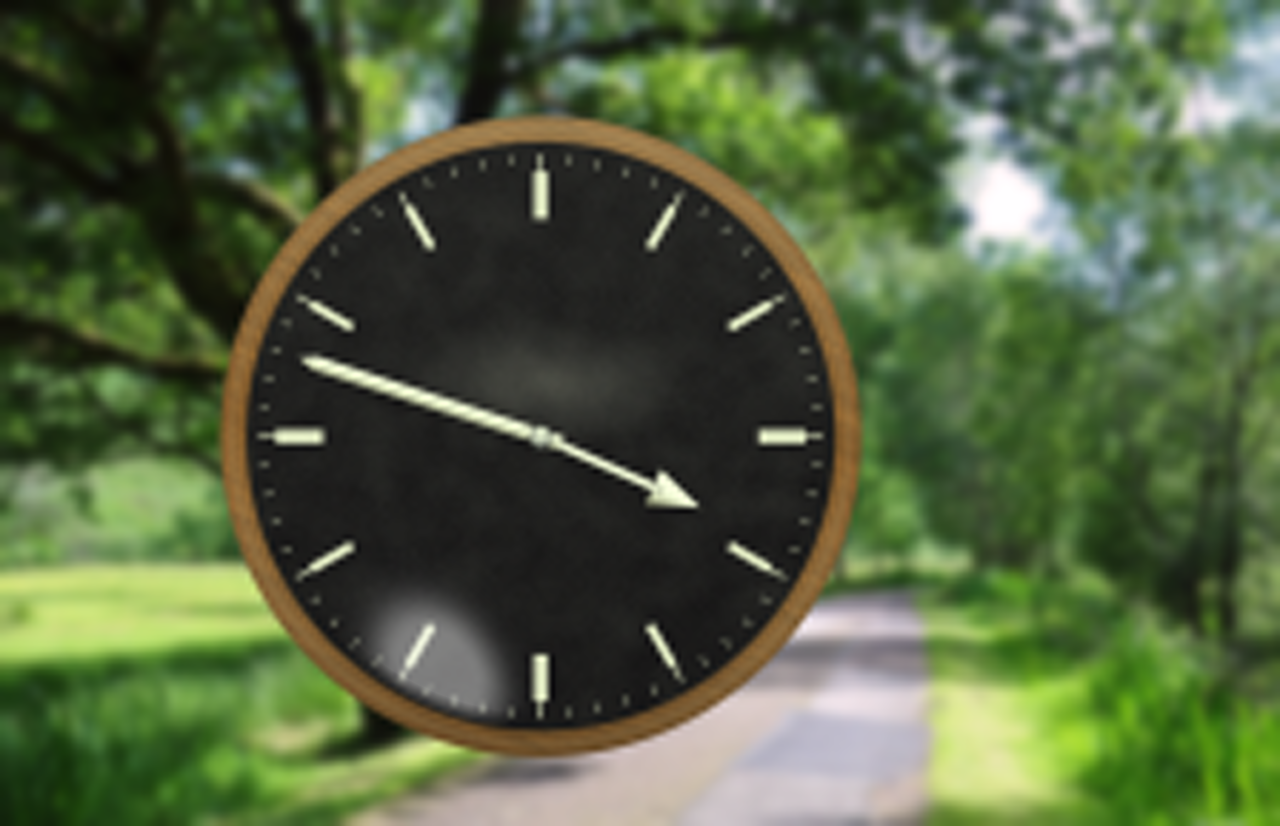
**3:48**
